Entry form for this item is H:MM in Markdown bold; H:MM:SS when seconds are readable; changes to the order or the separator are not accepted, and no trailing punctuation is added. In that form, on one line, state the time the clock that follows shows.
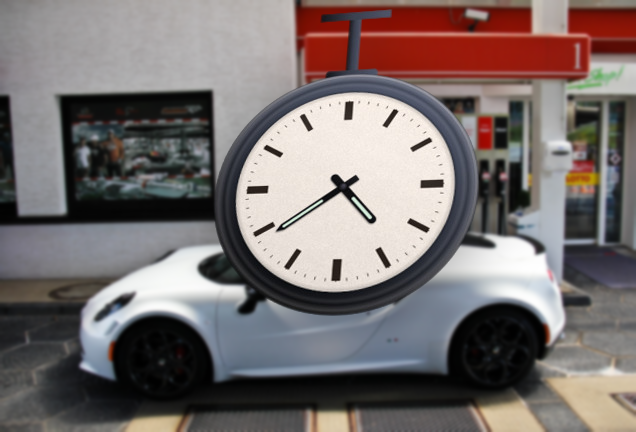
**4:39**
